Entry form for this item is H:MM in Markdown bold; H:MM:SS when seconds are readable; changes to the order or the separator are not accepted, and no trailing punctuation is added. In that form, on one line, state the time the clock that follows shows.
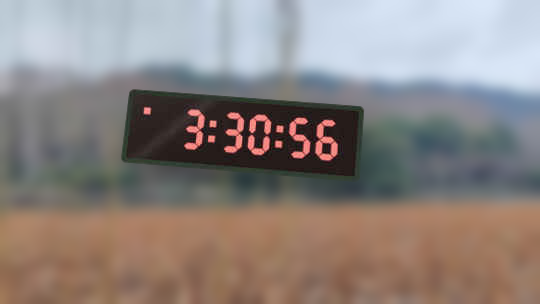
**3:30:56**
